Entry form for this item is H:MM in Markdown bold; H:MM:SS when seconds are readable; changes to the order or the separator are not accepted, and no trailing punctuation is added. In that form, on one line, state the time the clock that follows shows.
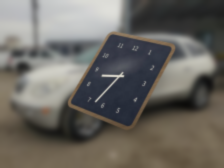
**8:33**
